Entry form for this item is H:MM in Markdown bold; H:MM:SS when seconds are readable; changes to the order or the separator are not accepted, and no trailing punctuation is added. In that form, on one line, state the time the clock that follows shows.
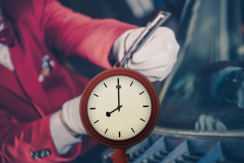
**8:00**
